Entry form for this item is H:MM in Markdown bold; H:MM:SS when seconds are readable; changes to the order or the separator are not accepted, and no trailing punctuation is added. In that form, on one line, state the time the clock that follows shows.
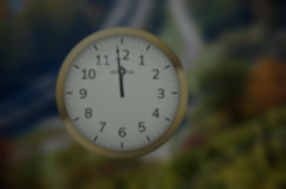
**11:59**
